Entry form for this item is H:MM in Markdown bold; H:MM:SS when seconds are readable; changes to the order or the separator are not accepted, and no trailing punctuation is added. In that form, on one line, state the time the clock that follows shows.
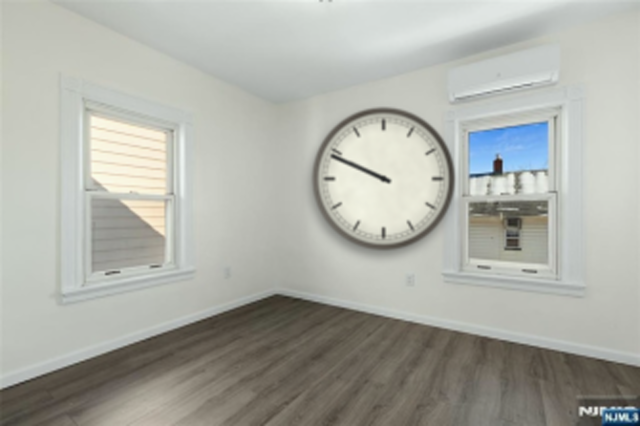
**9:49**
